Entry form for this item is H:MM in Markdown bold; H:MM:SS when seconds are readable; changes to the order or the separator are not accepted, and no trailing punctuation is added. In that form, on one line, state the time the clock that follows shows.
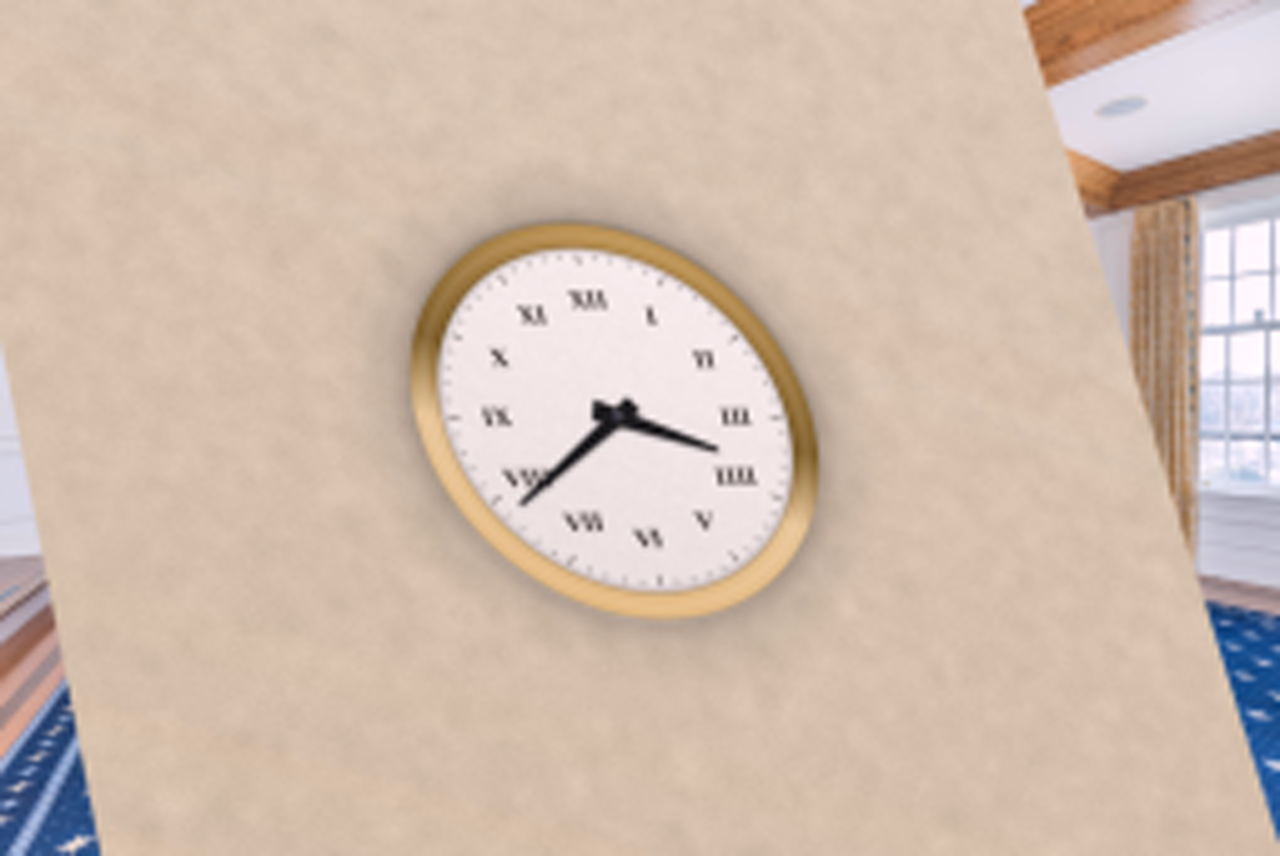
**3:39**
